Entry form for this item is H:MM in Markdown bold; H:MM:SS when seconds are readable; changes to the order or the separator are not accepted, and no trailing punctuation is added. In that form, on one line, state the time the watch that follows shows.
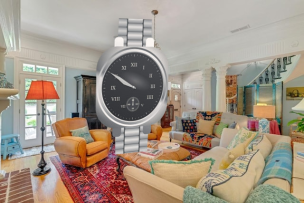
**9:50**
